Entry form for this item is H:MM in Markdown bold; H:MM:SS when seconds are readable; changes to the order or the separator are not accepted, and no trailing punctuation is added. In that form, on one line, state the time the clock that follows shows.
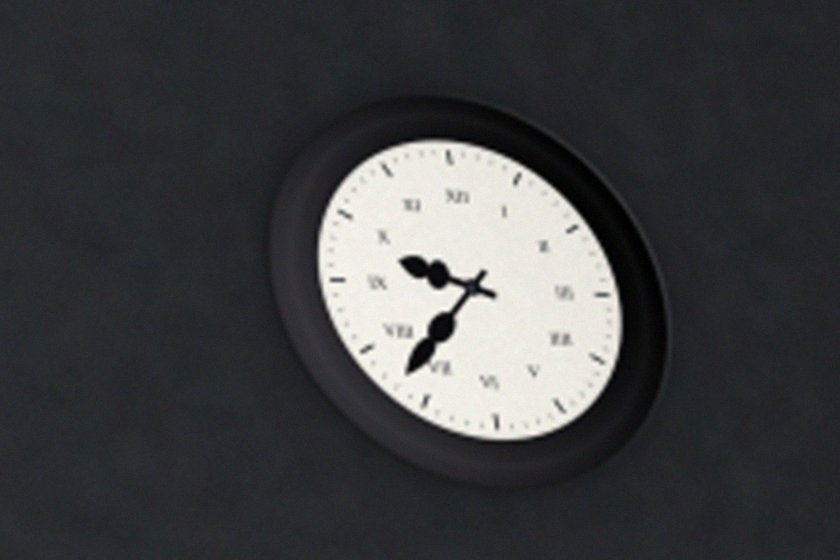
**9:37**
